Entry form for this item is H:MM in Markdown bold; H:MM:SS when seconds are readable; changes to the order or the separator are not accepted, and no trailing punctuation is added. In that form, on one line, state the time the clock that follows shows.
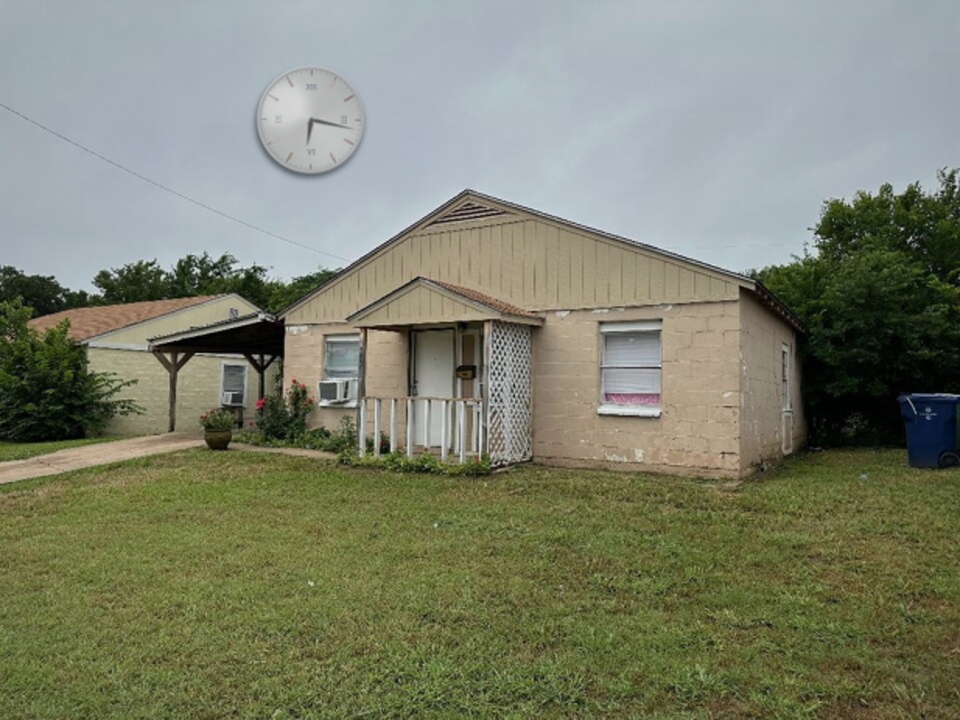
**6:17**
